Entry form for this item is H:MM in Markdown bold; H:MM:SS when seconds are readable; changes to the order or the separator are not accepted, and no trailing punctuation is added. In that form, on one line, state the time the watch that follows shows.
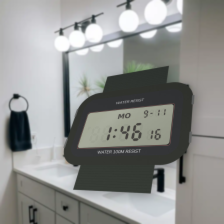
**1:46:16**
